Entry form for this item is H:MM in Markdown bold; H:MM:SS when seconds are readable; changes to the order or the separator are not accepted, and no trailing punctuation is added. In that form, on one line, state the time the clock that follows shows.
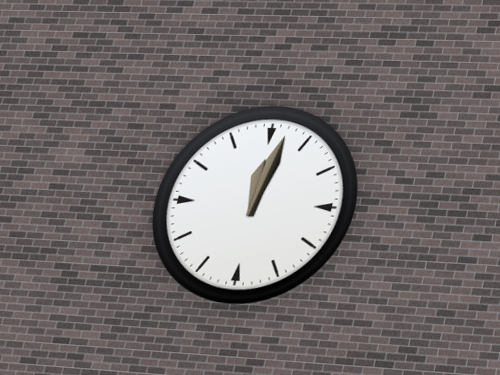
**12:02**
